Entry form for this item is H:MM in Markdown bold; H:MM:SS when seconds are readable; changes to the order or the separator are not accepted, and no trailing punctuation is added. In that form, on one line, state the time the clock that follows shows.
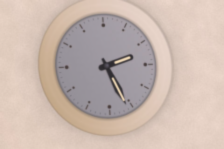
**2:26**
